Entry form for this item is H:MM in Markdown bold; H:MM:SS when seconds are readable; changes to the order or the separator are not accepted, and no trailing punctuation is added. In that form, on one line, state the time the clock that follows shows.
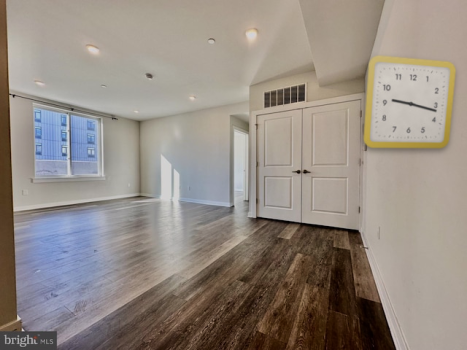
**9:17**
